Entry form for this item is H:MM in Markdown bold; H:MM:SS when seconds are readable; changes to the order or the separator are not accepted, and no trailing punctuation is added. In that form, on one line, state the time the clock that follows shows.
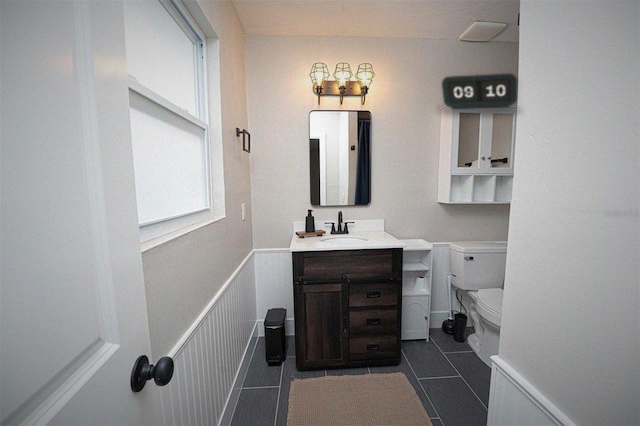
**9:10**
